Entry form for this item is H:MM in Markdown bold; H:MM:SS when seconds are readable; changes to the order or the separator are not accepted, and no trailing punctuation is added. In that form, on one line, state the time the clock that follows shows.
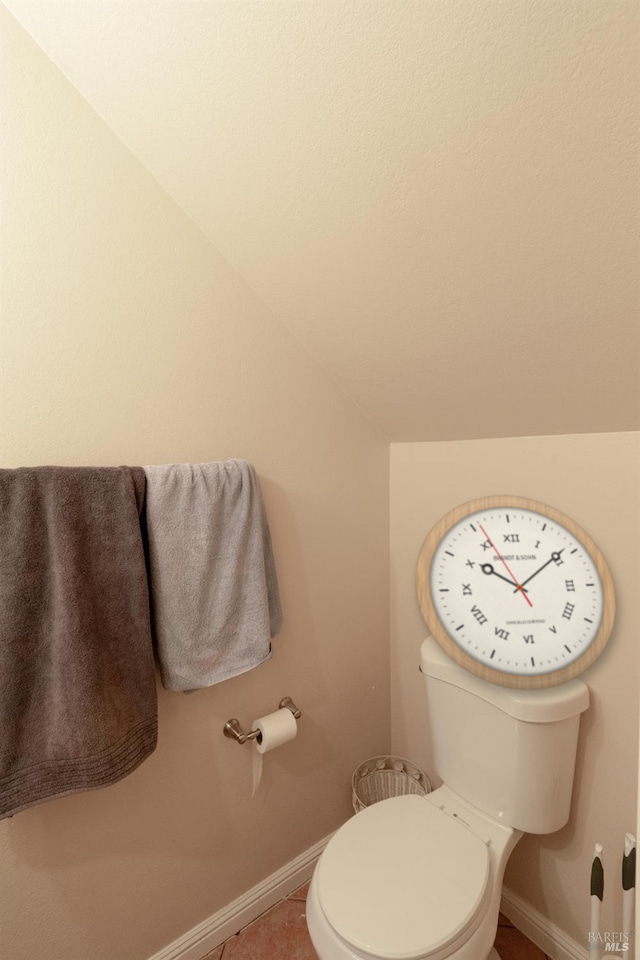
**10:08:56**
